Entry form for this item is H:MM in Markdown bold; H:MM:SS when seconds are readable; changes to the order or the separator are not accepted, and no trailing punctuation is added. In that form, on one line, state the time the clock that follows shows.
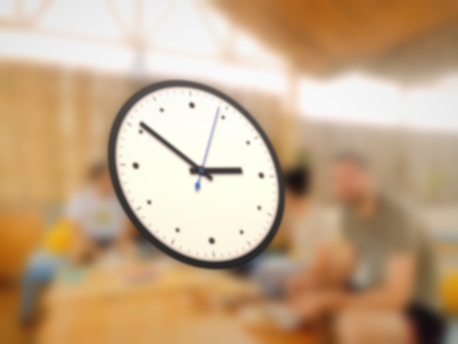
**2:51:04**
